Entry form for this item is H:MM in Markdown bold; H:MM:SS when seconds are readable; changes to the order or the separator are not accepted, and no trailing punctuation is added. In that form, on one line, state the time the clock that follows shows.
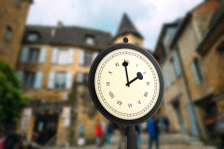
**1:59**
